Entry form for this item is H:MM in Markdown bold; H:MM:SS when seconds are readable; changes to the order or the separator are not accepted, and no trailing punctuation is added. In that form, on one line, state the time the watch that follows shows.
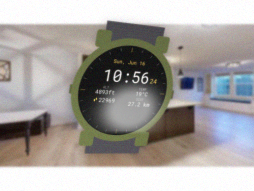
**10:56**
